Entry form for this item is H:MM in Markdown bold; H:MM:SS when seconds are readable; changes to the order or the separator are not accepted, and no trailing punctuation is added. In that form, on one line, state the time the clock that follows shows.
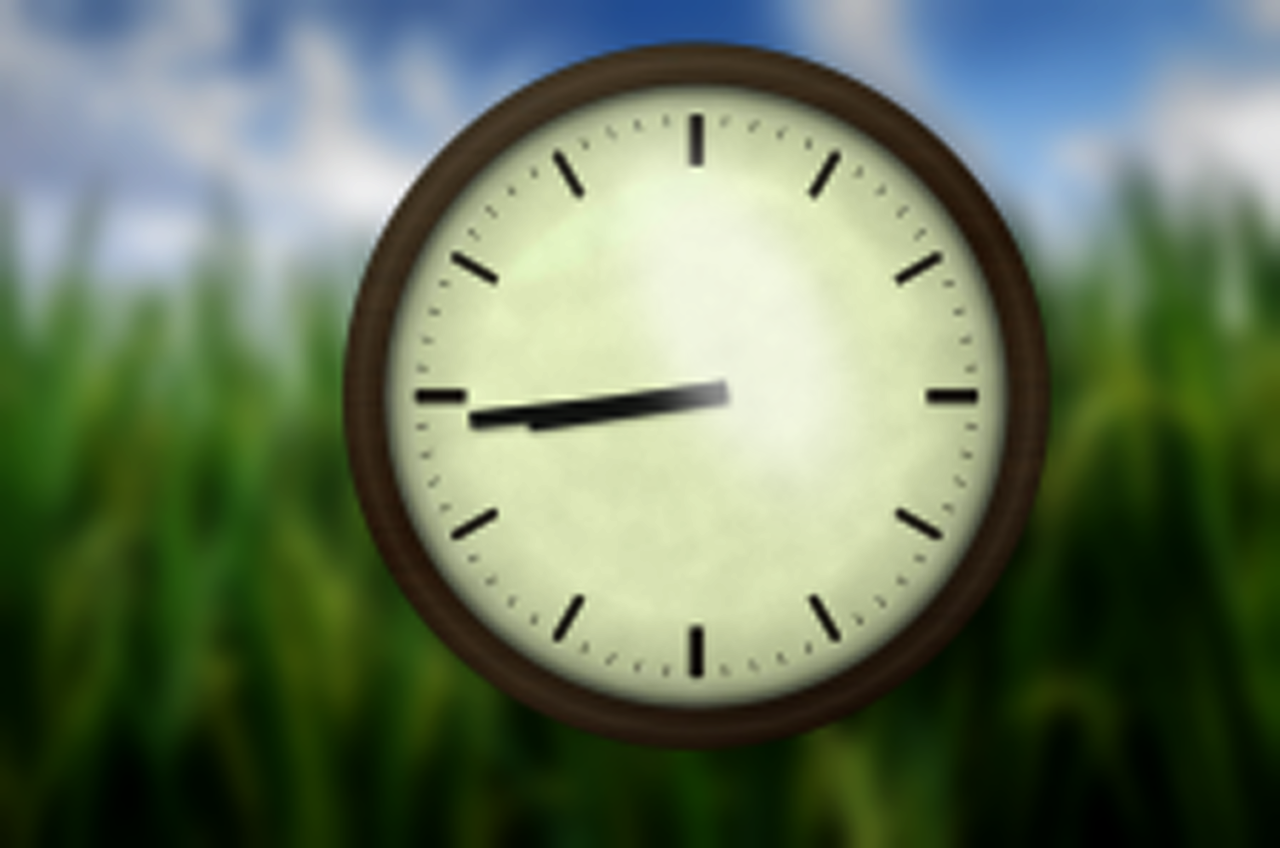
**8:44**
